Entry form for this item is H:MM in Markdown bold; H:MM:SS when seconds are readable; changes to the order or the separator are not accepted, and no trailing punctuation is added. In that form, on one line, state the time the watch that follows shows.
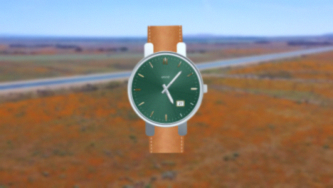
**5:07**
